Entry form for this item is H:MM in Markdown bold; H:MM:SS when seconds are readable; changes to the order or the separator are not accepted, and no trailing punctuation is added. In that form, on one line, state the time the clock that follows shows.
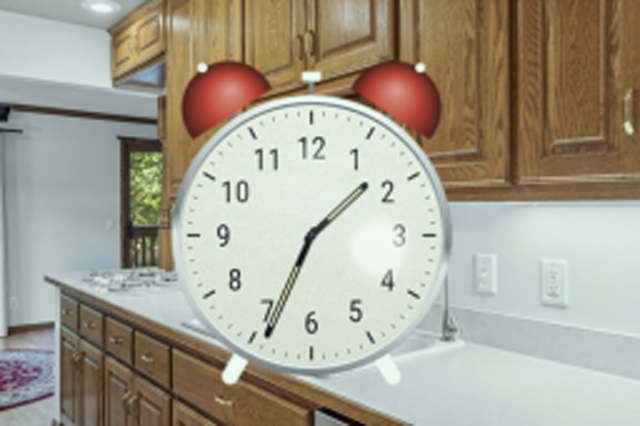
**1:34**
